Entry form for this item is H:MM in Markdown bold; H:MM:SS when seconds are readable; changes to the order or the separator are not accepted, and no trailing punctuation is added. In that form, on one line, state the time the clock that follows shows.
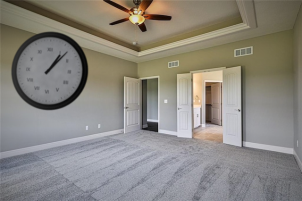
**1:07**
